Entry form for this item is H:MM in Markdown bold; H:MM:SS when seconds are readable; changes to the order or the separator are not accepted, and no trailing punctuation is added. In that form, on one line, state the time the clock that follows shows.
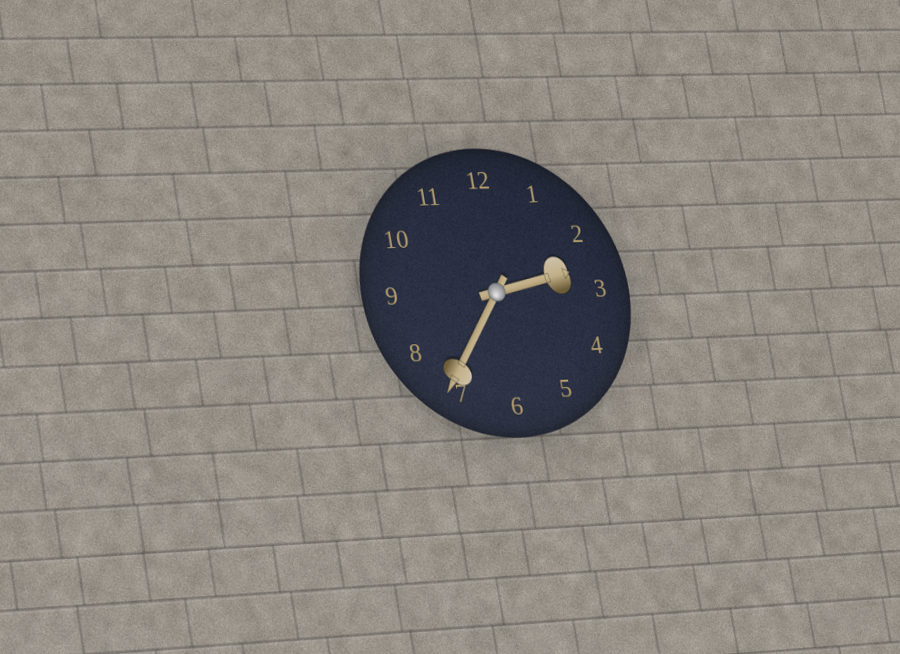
**2:36**
